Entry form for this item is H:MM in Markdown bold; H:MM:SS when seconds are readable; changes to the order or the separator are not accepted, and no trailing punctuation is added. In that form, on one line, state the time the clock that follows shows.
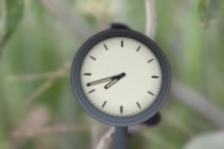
**7:42**
